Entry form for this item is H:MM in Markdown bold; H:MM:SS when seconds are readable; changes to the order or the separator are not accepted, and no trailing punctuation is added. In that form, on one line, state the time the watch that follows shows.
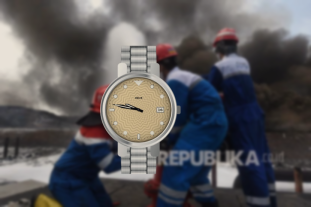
**9:47**
